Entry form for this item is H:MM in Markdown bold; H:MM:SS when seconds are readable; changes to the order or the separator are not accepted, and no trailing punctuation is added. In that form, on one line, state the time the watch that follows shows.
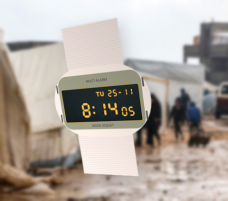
**8:14:05**
